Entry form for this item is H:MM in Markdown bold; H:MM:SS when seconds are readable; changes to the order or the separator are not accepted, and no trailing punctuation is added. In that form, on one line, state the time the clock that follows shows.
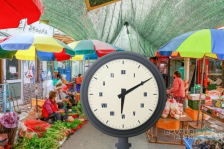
**6:10**
